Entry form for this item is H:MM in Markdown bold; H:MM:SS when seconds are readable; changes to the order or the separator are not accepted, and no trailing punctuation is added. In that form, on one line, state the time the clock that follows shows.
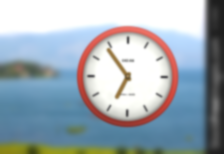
**6:54**
